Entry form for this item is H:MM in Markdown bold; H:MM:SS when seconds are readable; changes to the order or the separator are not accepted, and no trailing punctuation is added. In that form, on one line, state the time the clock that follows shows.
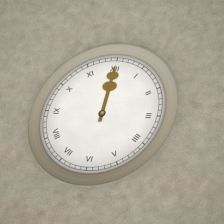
**12:00**
